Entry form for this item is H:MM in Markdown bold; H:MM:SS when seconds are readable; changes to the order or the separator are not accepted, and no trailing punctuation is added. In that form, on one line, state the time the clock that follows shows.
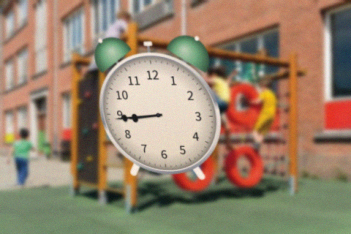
**8:44**
